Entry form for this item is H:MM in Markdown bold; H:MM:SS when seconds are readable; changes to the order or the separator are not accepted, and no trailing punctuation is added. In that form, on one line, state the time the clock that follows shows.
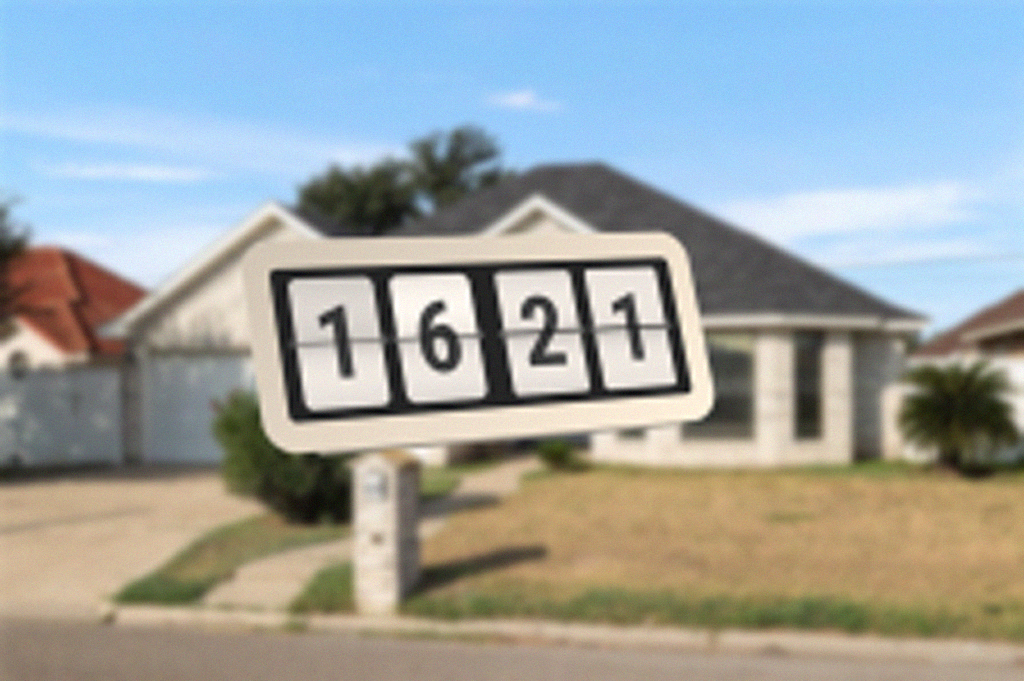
**16:21**
